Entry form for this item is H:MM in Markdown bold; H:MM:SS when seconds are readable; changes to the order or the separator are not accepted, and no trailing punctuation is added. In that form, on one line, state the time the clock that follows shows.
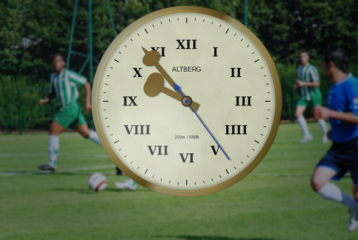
**9:53:24**
